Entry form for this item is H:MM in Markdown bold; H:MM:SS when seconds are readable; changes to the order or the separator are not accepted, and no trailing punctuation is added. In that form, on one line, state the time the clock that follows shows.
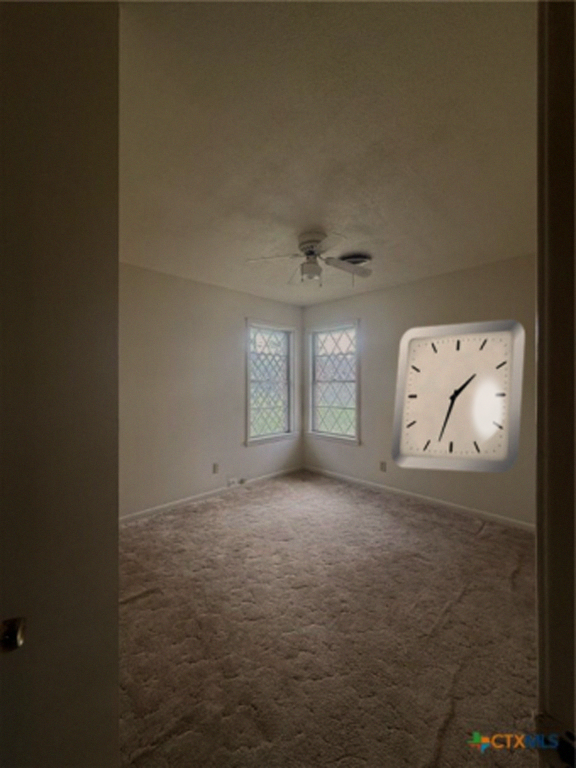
**1:33**
